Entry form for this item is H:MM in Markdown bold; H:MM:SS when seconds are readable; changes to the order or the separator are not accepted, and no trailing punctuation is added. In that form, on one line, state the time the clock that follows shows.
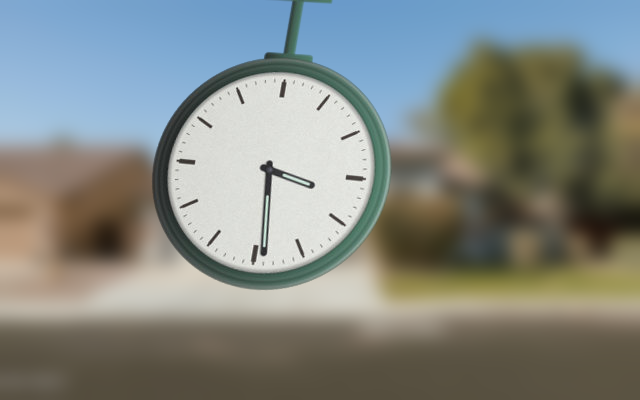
**3:29**
